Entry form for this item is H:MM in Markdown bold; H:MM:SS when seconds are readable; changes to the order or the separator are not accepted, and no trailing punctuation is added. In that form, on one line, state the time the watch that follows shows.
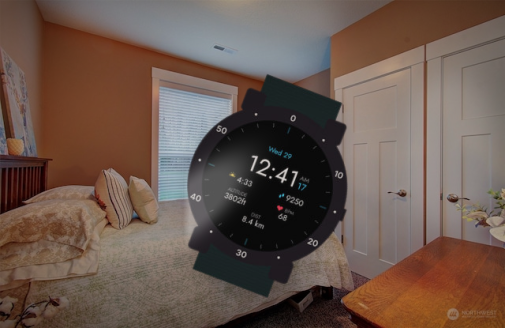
**12:41:17**
